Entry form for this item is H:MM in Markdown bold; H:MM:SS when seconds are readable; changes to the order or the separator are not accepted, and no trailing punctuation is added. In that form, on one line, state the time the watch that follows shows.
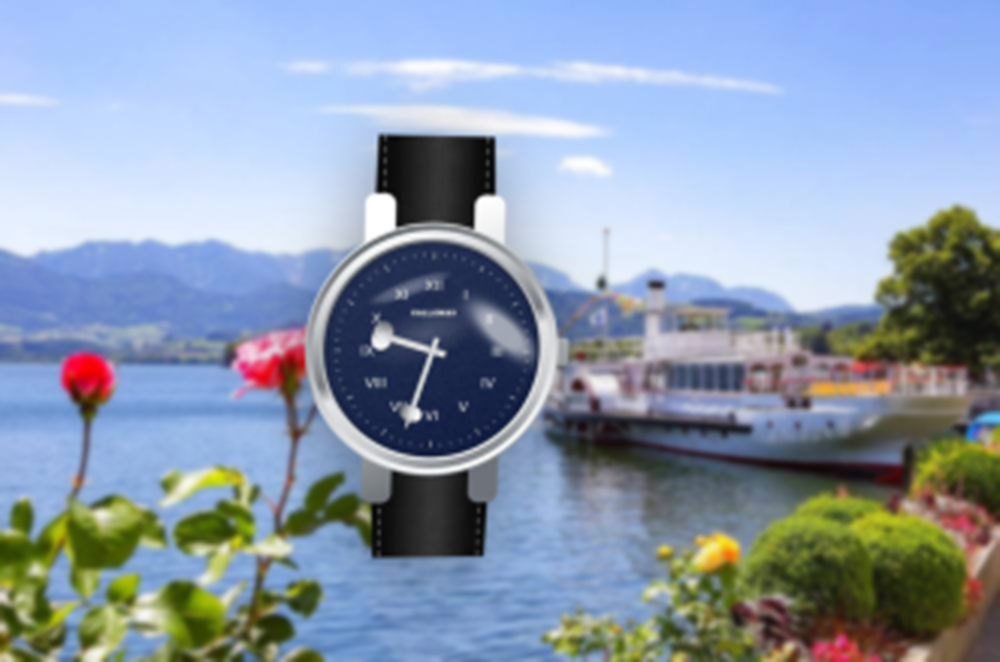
**9:33**
